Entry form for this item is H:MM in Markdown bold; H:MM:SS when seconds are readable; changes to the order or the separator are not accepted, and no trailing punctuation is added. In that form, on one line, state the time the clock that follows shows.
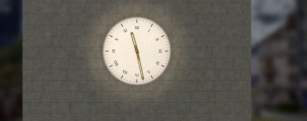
**11:28**
